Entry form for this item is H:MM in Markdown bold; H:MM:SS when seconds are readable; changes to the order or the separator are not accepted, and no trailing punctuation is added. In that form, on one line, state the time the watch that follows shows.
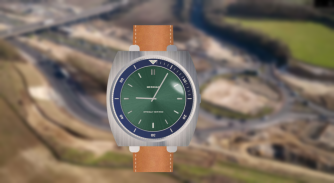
**9:05**
